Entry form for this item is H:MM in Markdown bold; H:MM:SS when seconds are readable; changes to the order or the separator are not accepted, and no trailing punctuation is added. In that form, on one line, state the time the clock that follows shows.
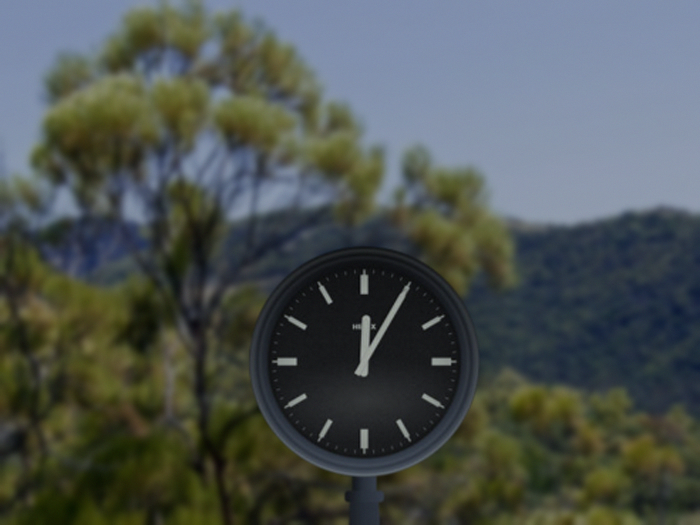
**12:05**
